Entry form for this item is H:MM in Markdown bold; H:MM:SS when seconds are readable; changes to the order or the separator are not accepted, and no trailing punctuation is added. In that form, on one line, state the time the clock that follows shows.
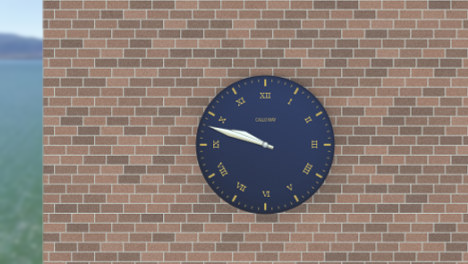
**9:48**
